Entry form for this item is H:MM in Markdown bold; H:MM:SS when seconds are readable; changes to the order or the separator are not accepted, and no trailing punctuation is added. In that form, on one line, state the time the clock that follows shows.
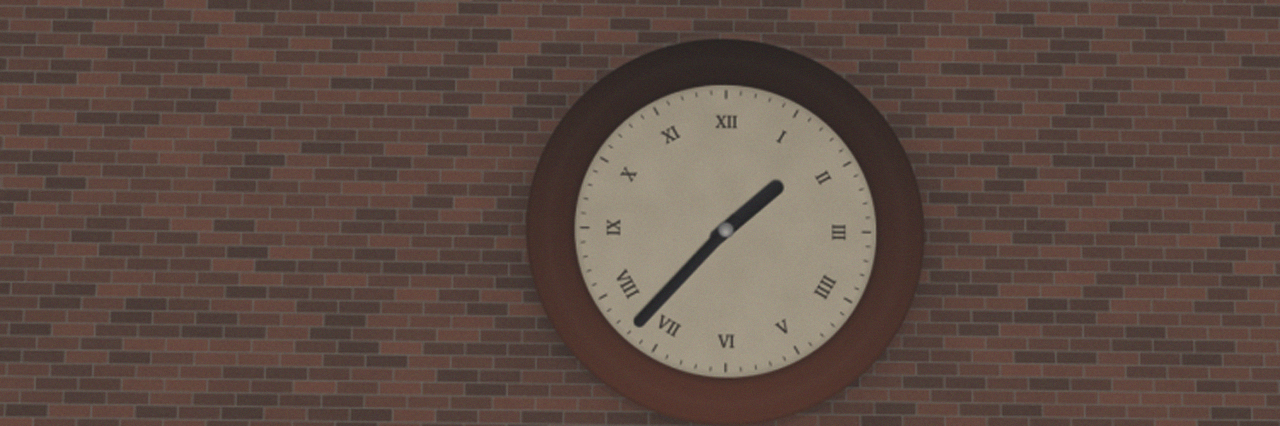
**1:37**
